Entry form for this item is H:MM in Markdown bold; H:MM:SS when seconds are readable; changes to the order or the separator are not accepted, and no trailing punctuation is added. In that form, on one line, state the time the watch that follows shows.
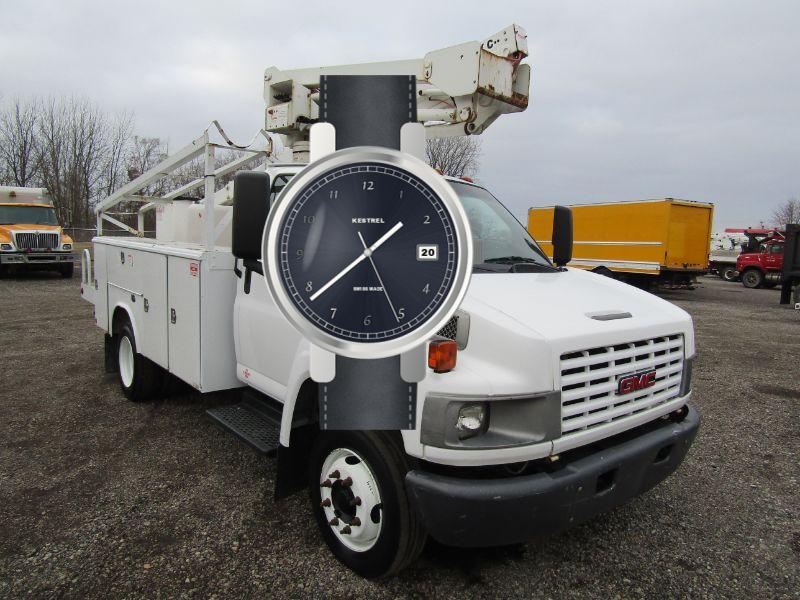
**1:38:26**
